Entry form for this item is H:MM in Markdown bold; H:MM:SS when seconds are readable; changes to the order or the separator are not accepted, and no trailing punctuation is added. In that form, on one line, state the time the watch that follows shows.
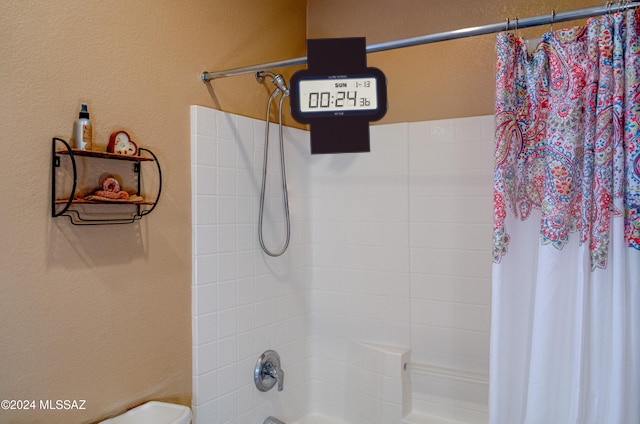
**0:24**
